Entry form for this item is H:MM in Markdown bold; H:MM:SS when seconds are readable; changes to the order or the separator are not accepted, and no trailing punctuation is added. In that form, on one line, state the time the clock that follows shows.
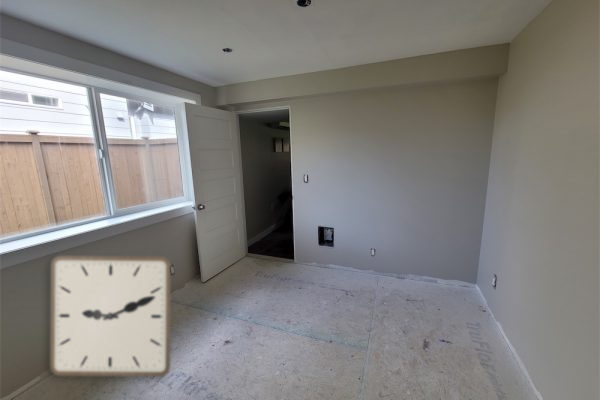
**9:11**
